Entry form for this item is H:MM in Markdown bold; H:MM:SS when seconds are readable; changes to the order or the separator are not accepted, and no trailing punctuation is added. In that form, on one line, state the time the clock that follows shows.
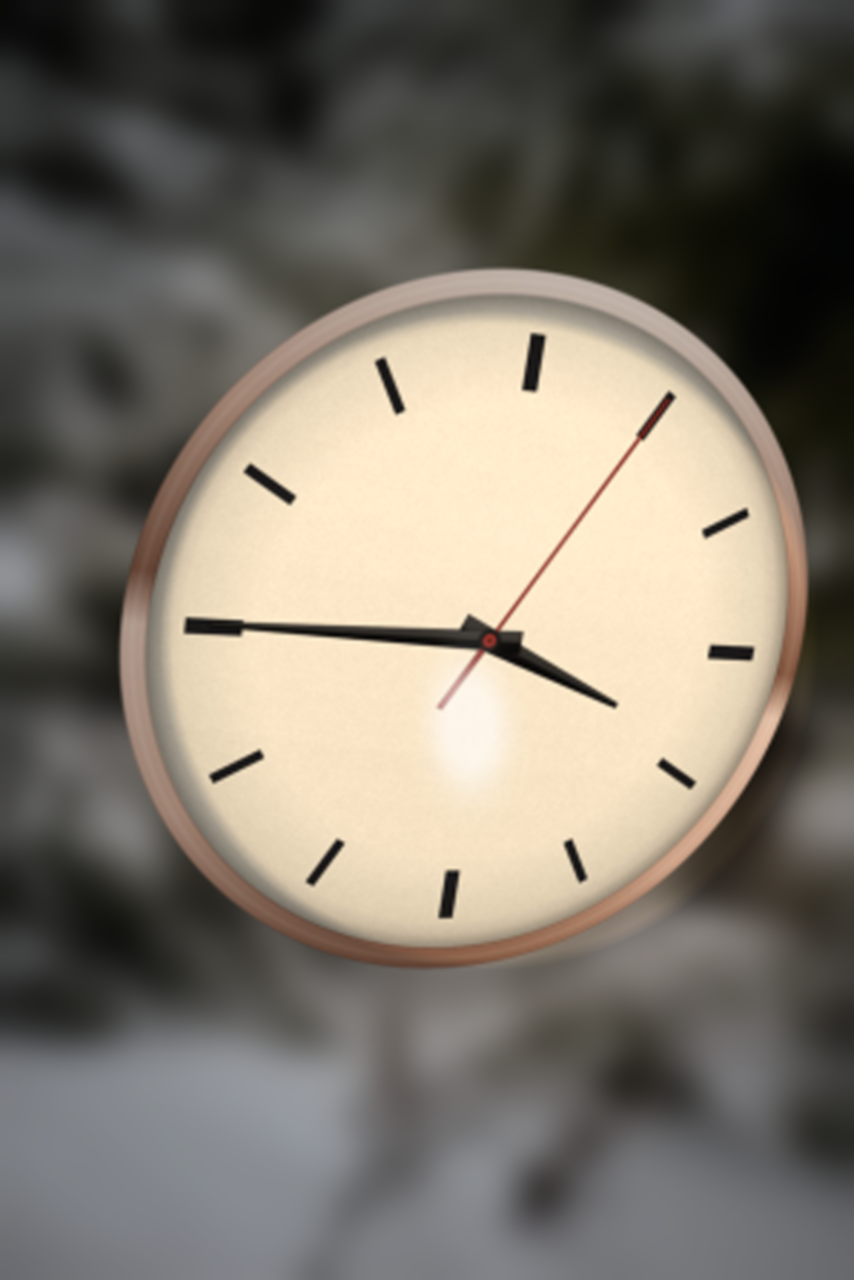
**3:45:05**
